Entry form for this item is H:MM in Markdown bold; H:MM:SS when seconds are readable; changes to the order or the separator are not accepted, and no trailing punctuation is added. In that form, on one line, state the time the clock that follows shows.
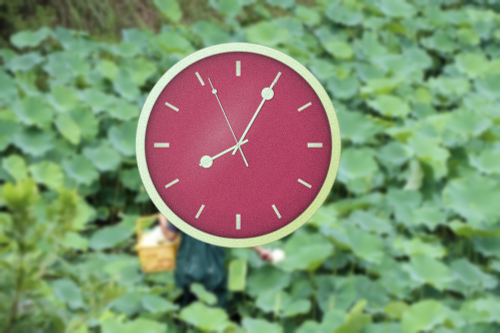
**8:04:56**
